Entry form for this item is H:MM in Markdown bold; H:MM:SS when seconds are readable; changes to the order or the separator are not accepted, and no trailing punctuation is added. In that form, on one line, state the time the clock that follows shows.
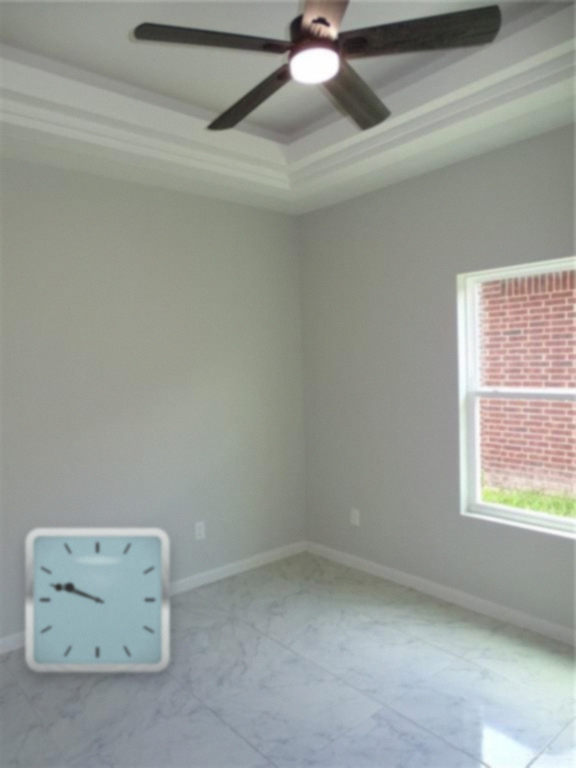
**9:48**
